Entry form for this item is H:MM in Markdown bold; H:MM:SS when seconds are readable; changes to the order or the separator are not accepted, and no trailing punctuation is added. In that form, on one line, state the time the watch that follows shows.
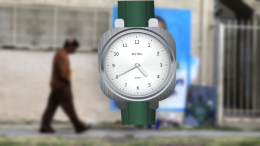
**4:40**
